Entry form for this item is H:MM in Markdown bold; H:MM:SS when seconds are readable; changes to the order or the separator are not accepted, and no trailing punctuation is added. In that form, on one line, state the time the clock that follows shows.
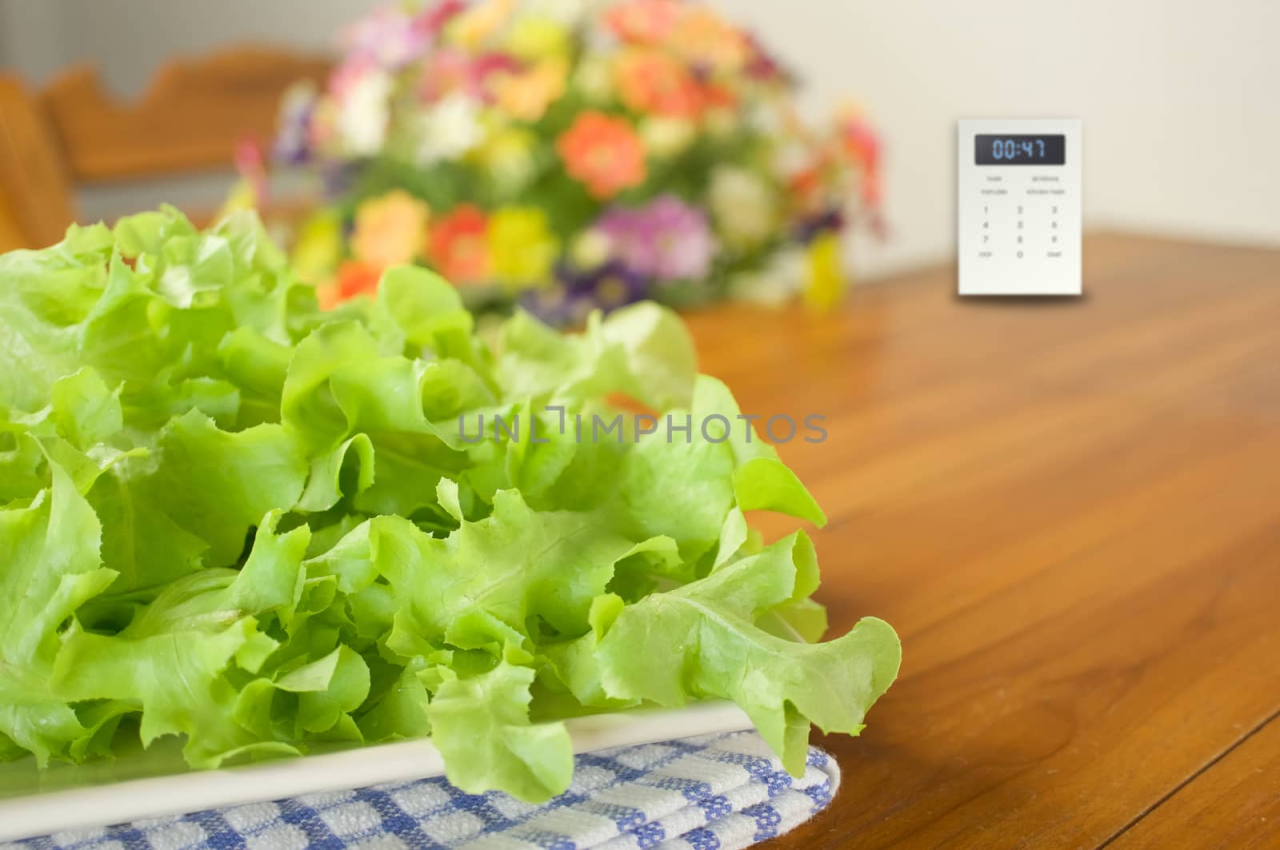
**0:47**
